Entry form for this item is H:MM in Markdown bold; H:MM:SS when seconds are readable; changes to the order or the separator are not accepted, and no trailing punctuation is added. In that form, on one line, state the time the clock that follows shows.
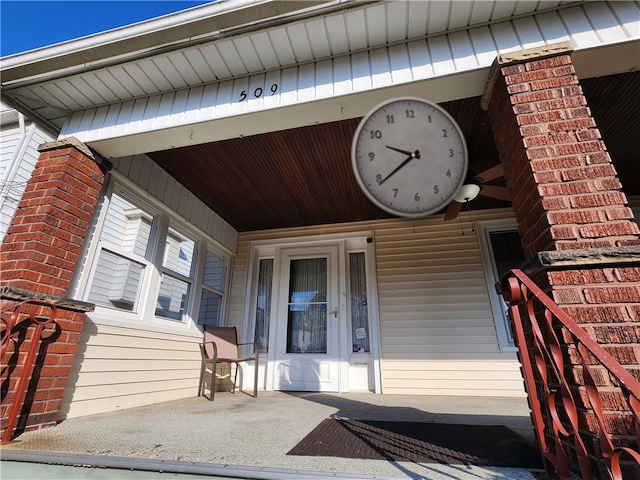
**9:39**
